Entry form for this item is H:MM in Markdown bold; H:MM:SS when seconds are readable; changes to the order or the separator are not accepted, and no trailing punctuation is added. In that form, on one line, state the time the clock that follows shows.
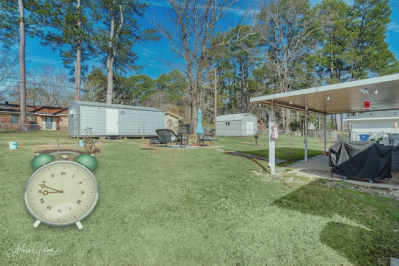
**8:48**
